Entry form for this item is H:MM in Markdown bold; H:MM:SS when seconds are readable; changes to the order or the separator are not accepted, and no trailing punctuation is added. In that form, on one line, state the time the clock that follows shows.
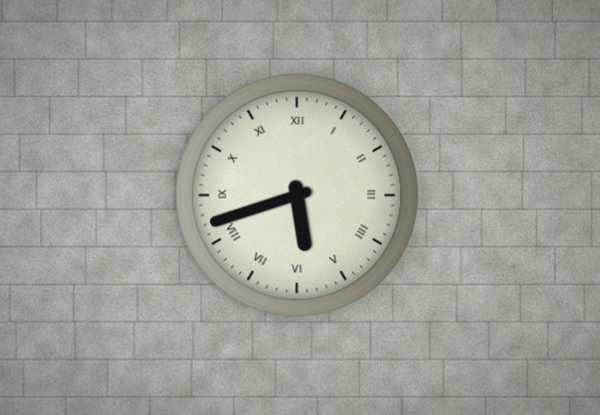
**5:42**
